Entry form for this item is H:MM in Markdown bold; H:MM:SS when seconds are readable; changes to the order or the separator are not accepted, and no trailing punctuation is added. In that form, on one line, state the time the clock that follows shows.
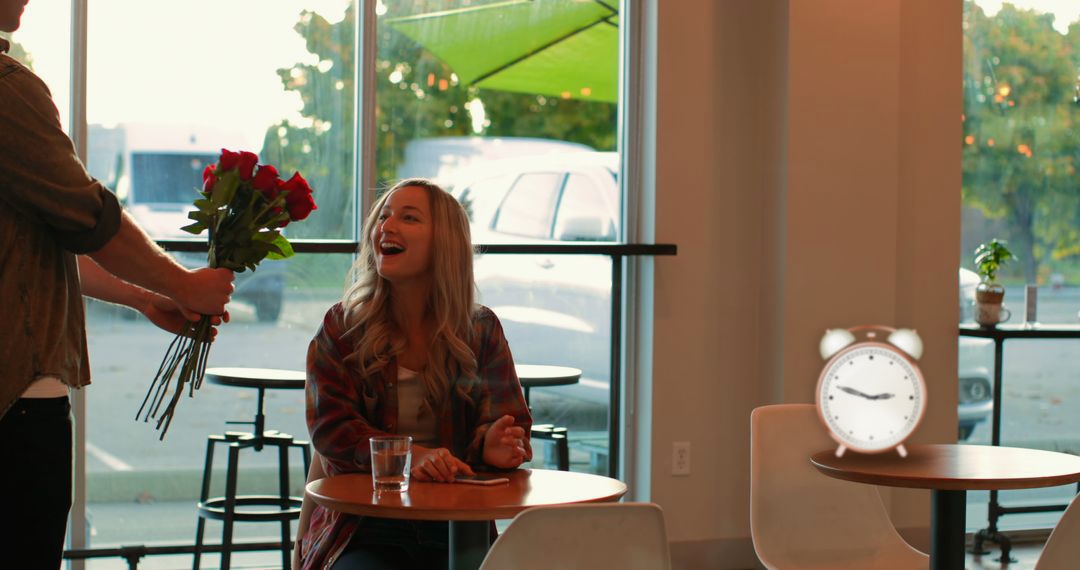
**2:48**
